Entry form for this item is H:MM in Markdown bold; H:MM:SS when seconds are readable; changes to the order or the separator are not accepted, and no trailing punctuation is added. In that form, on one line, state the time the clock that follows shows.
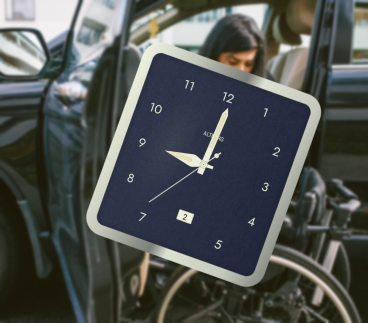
**9:00:36**
